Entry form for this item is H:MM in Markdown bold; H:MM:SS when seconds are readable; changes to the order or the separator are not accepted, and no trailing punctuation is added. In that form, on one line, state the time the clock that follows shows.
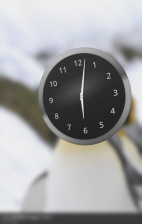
**6:02**
